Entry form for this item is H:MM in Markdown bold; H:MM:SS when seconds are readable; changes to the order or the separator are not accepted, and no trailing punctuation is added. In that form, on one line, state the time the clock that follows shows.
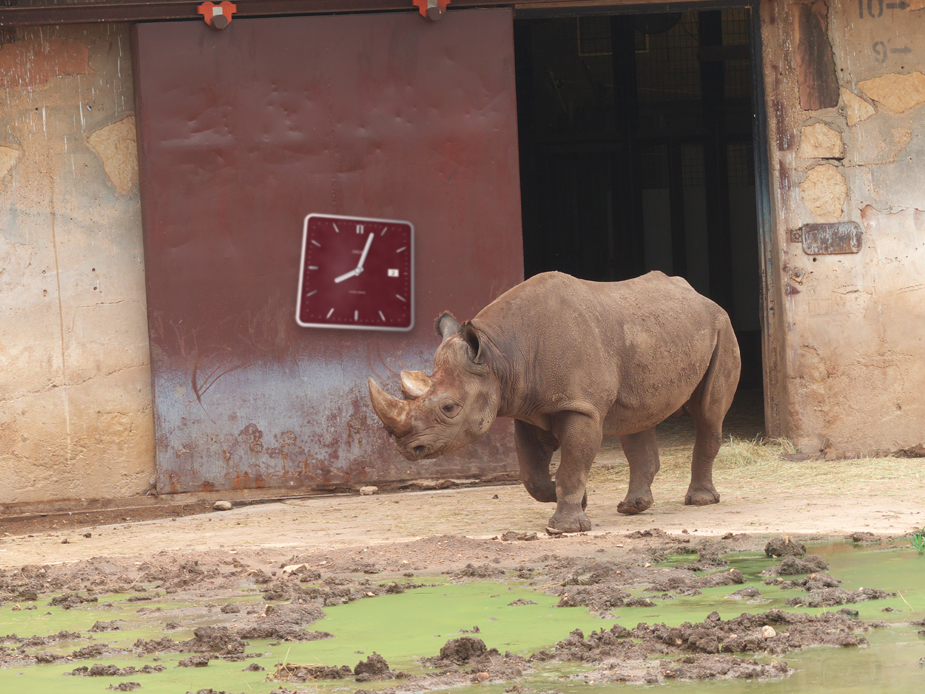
**8:03**
